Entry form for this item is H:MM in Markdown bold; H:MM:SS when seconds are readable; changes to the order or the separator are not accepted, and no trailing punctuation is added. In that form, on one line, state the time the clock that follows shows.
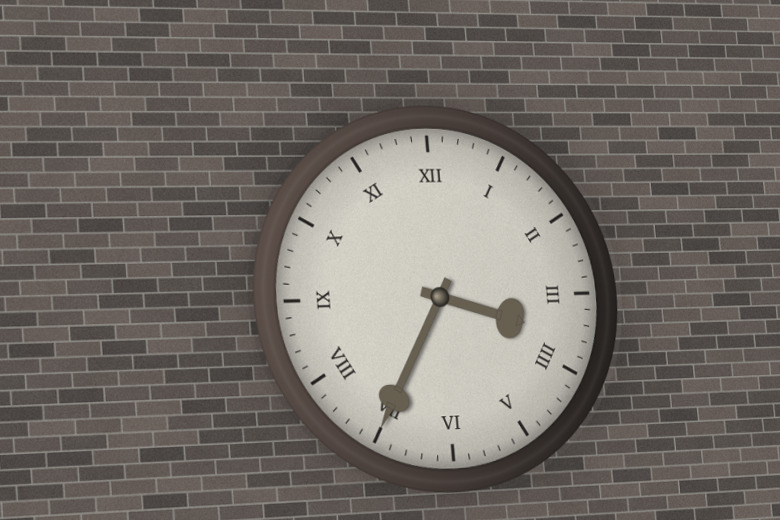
**3:35**
